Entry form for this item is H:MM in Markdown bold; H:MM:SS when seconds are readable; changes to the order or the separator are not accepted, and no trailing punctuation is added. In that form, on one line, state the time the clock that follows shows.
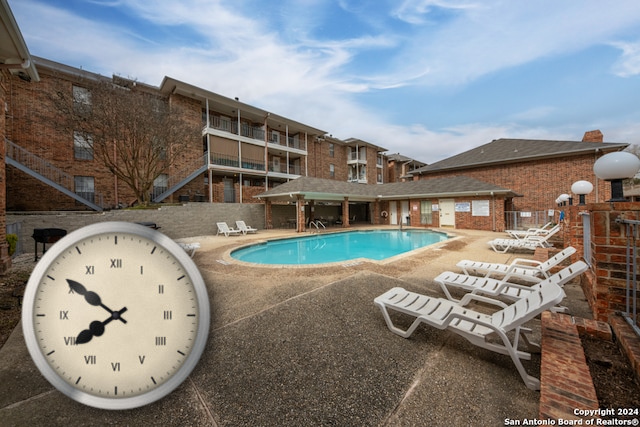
**7:51**
